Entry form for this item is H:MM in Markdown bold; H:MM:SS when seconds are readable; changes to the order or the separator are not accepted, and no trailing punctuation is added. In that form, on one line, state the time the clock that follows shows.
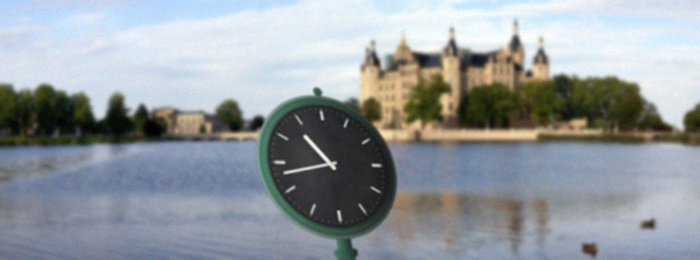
**10:43**
